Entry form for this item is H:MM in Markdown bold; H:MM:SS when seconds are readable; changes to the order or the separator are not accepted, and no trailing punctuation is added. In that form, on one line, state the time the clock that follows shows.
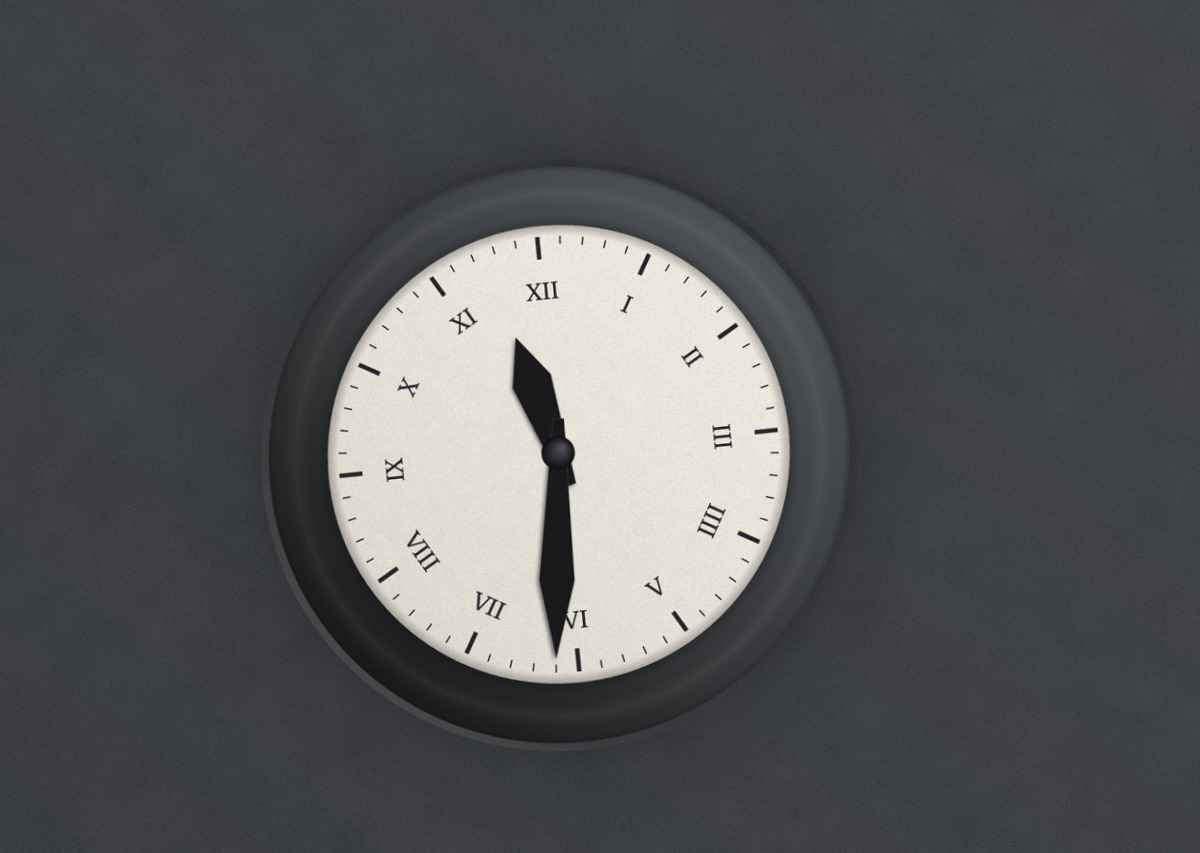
**11:31**
